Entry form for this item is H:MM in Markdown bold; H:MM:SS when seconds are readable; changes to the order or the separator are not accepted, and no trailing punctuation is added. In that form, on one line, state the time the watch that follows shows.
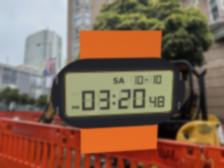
**3:20:48**
